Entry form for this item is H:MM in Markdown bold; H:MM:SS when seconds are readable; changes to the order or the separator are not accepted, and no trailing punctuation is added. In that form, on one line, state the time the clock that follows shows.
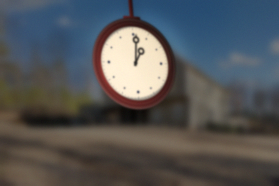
**1:01**
